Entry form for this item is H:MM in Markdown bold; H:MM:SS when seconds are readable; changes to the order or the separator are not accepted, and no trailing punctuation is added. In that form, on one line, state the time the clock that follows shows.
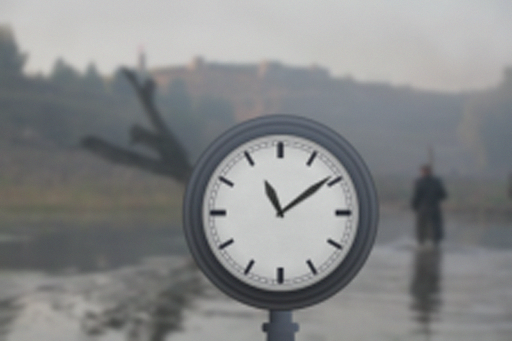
**11:09**
